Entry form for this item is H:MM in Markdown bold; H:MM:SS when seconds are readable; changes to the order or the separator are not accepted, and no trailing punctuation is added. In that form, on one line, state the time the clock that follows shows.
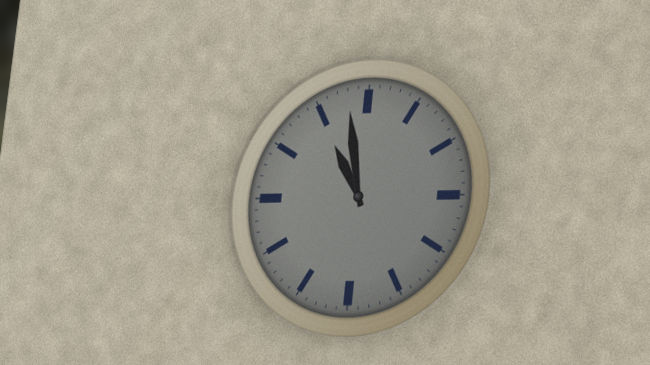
**10:58**
